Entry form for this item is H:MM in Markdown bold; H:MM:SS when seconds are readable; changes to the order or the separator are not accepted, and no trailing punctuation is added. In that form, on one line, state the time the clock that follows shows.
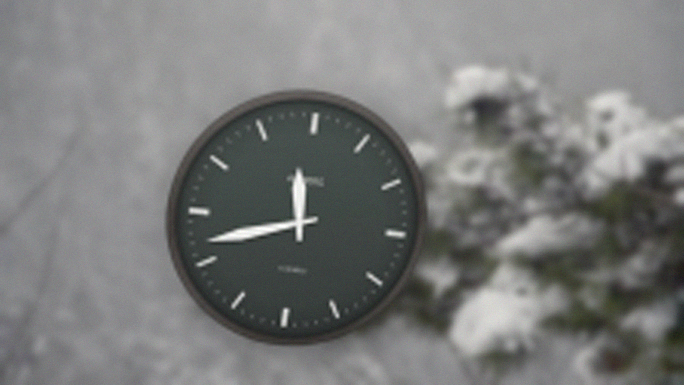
**11:42**
